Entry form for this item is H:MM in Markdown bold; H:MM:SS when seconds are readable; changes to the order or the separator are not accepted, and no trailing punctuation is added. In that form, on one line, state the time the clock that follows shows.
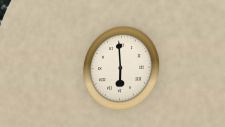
**5:59**
